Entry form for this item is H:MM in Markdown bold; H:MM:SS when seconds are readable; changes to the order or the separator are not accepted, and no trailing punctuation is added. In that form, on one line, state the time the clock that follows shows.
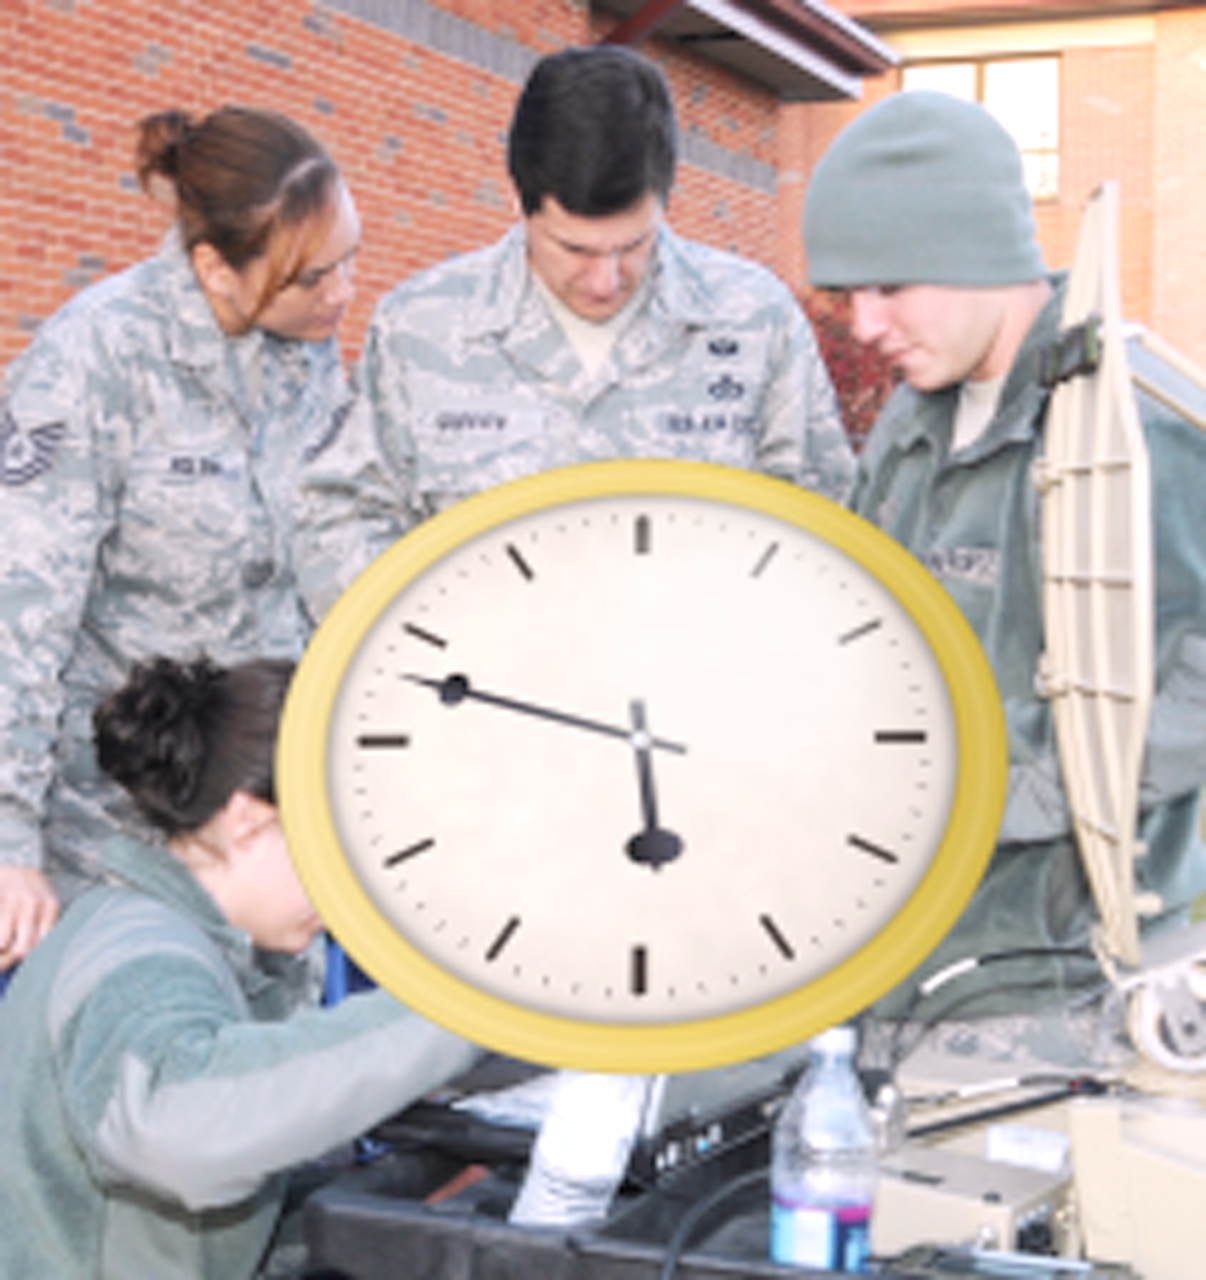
**5:48**
